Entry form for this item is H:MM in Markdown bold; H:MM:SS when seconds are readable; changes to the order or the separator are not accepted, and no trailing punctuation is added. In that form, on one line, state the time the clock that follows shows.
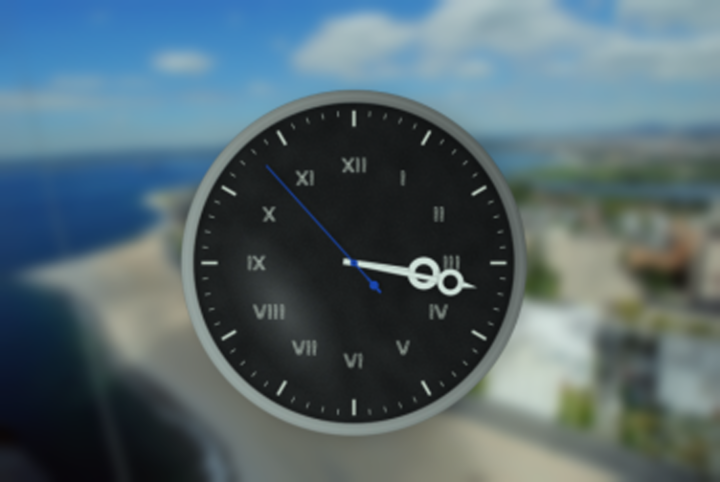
**3:16:53**
